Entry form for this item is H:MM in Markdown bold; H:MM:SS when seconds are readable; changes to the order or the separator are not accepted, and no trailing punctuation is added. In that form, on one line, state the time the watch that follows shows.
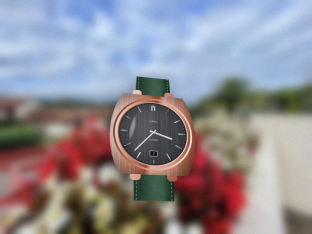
**3:37**
